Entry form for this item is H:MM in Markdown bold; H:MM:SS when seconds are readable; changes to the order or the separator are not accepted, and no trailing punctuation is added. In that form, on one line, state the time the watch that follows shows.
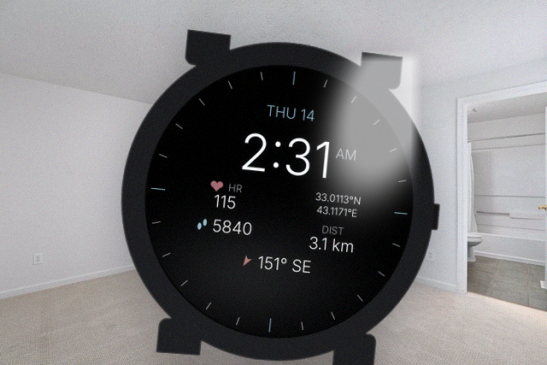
**2:31**
